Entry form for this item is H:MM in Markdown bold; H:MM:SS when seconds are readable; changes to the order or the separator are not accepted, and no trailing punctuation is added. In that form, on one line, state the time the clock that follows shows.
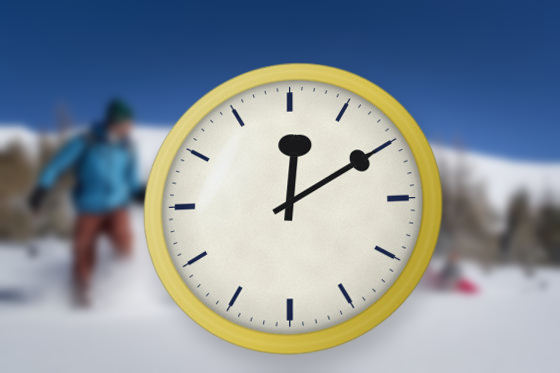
**12:10**
